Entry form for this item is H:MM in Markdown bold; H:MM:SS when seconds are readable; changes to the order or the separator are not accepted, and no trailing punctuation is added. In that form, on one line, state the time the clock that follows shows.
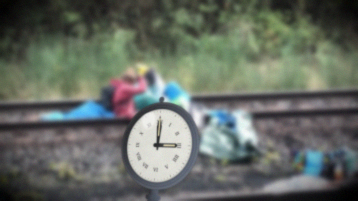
**3:00**
